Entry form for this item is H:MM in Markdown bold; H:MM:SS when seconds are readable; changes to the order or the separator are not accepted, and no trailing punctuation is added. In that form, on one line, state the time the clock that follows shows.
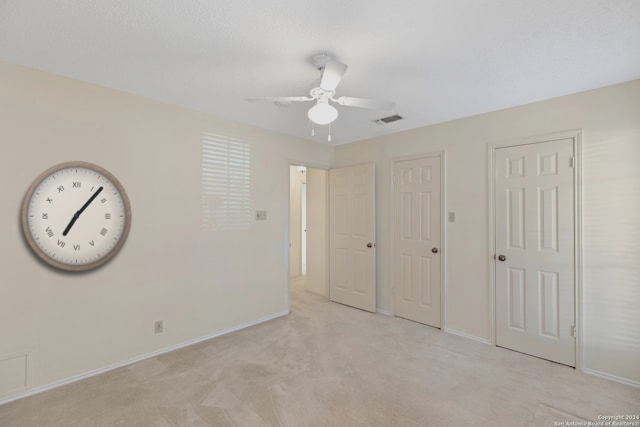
**7:07**
